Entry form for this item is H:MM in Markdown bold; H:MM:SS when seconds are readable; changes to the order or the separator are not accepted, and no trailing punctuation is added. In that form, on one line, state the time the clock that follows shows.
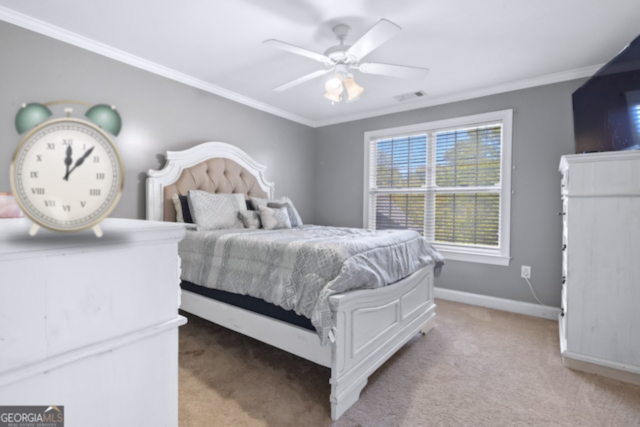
**12:07**
